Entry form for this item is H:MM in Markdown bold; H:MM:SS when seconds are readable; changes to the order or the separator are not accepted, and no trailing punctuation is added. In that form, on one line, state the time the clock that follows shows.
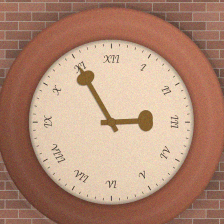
**2:55**
